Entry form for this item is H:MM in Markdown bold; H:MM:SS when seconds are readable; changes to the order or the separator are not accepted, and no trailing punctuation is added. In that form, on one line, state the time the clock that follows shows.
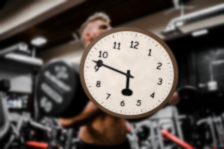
**5:47**
